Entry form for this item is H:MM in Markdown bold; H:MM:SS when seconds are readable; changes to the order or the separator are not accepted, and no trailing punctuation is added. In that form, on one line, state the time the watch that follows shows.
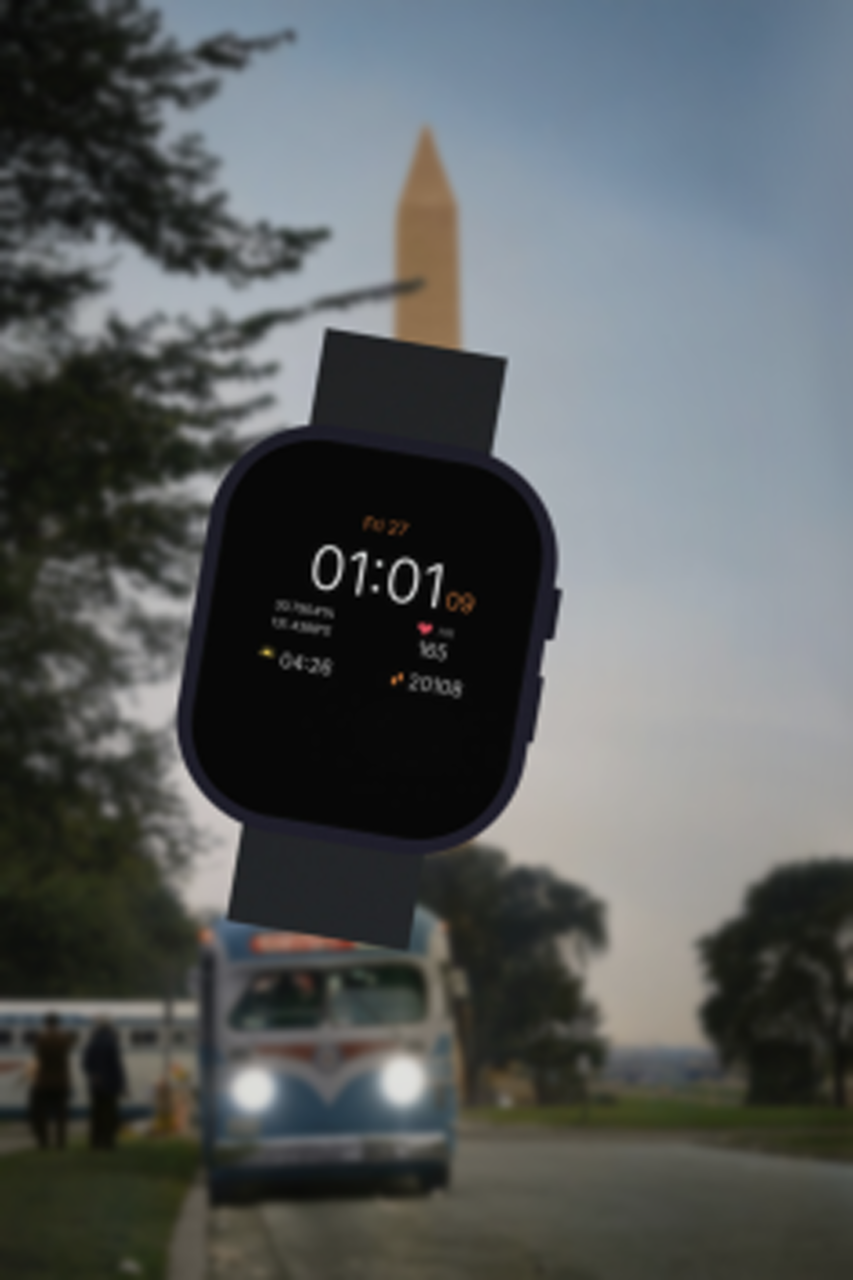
**1:01**
